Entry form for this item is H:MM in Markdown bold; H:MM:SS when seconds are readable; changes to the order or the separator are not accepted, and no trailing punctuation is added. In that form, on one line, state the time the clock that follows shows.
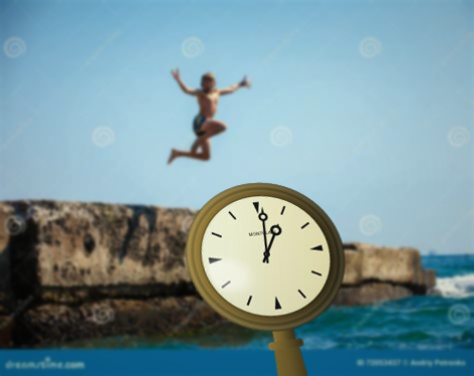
**1:01**
